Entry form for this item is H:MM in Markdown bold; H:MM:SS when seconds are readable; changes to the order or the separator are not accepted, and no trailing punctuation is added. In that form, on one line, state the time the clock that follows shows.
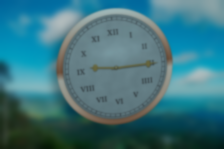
**9:15**
